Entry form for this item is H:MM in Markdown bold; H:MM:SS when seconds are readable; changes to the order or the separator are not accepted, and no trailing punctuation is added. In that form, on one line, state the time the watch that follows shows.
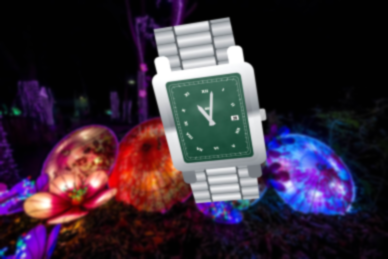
**11:02**
